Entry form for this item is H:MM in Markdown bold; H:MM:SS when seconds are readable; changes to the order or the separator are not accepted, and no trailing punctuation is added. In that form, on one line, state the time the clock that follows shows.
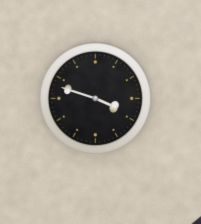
**3:48**
